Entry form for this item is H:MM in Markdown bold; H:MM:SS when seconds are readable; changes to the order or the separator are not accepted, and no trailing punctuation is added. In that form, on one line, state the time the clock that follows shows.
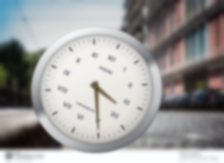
**3:25**
